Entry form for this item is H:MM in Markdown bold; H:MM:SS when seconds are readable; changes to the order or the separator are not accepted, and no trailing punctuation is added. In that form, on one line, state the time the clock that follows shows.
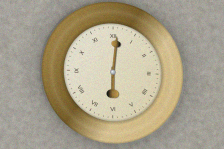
**6:01**
